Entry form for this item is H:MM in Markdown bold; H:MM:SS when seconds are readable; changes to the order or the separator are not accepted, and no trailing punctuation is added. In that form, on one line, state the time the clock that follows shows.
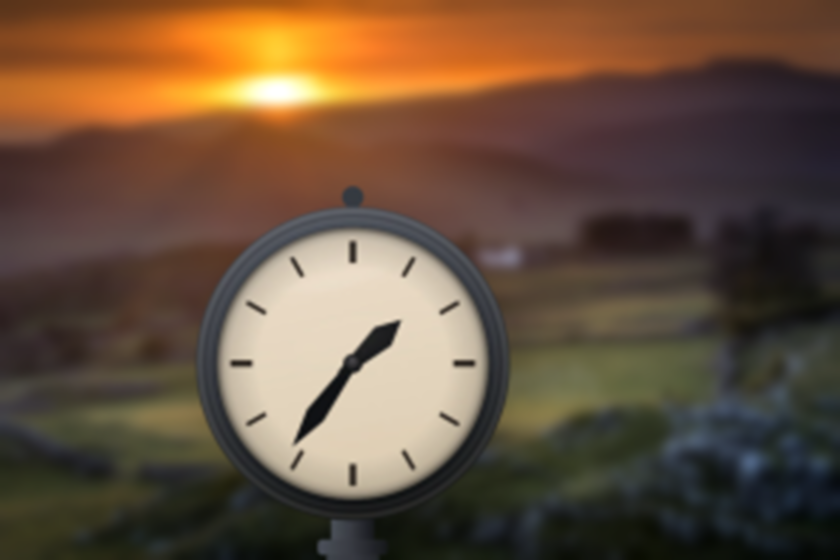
**1:36**
